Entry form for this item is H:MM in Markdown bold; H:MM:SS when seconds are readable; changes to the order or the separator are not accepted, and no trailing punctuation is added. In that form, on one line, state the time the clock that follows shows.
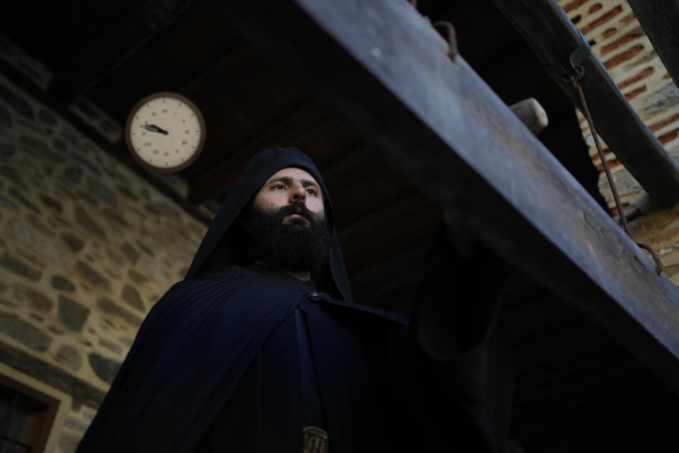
**9:48**
